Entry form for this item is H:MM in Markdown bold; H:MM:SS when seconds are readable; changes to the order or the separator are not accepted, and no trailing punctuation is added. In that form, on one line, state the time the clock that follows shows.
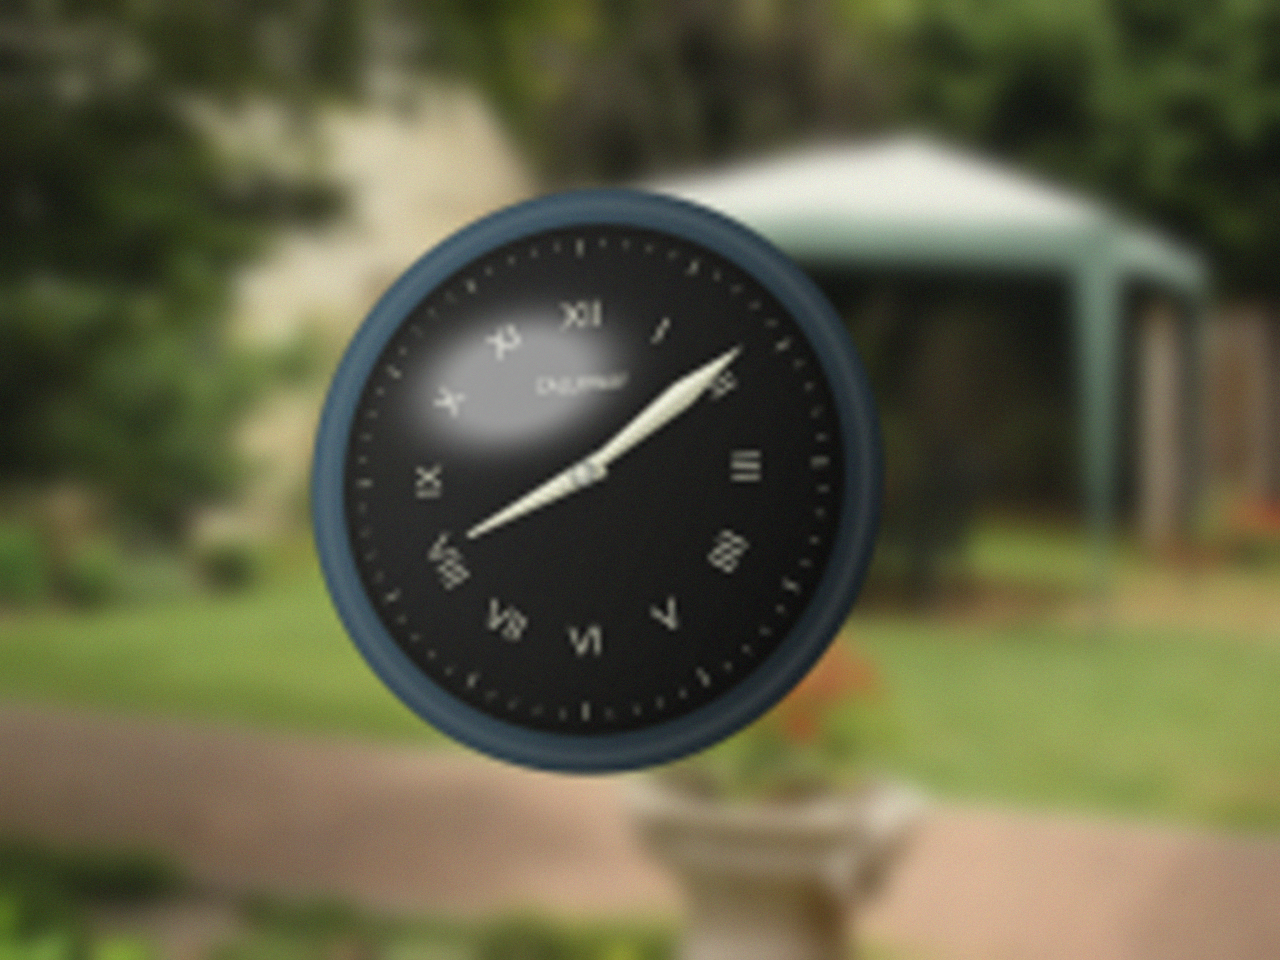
**8:09**
